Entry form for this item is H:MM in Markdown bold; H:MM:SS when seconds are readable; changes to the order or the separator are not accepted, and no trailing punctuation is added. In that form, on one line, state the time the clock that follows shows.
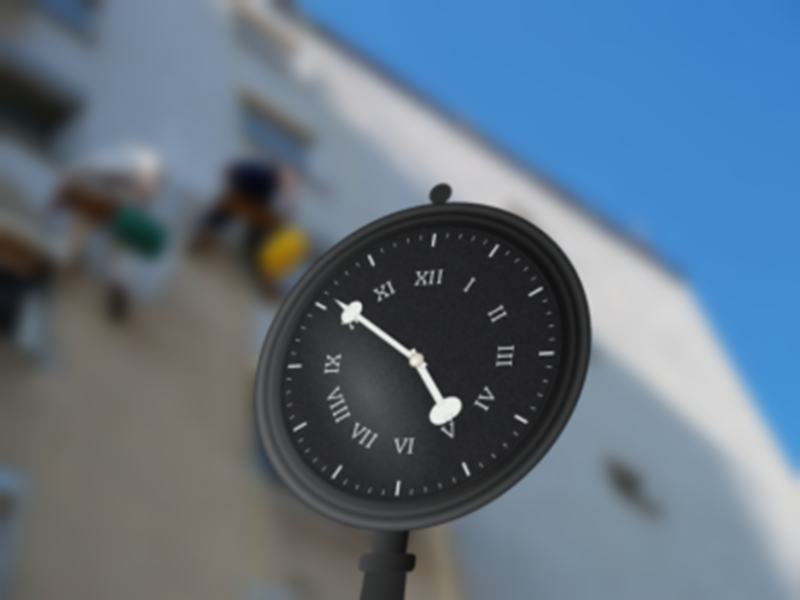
**4:51**
